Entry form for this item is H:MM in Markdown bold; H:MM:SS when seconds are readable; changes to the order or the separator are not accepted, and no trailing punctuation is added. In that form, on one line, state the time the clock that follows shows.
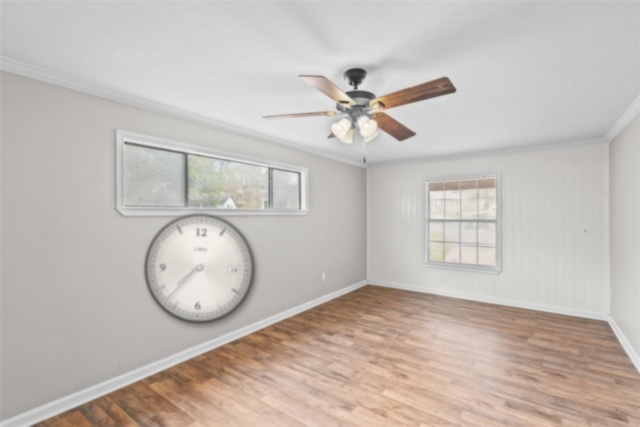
**7:37**
